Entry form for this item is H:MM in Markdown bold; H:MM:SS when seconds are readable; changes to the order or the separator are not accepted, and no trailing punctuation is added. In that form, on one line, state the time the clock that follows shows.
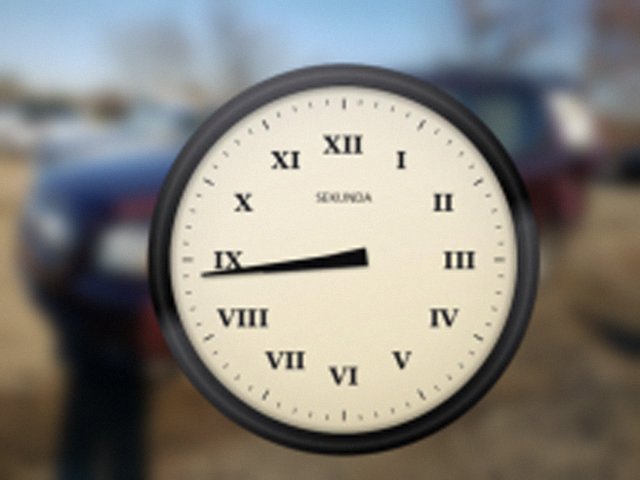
**8:44**
